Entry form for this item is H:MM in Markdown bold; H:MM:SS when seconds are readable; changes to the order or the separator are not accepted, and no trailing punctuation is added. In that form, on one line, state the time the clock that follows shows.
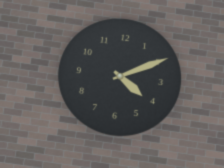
**4:10**
